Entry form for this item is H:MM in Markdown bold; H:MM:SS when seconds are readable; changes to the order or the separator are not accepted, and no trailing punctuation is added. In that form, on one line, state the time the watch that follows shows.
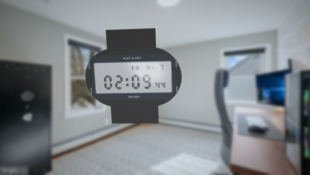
**2:09:44**
